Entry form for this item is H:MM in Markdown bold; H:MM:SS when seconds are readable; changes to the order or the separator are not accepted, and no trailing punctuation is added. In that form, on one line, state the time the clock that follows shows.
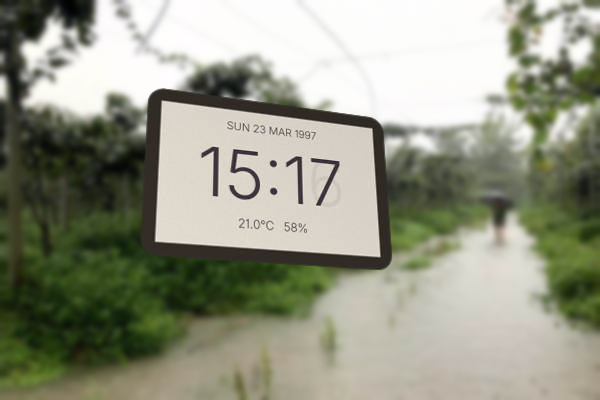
**15:17**
